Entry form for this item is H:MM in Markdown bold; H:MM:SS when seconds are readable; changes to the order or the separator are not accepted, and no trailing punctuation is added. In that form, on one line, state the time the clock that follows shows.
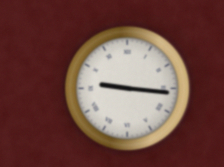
**9:16**
